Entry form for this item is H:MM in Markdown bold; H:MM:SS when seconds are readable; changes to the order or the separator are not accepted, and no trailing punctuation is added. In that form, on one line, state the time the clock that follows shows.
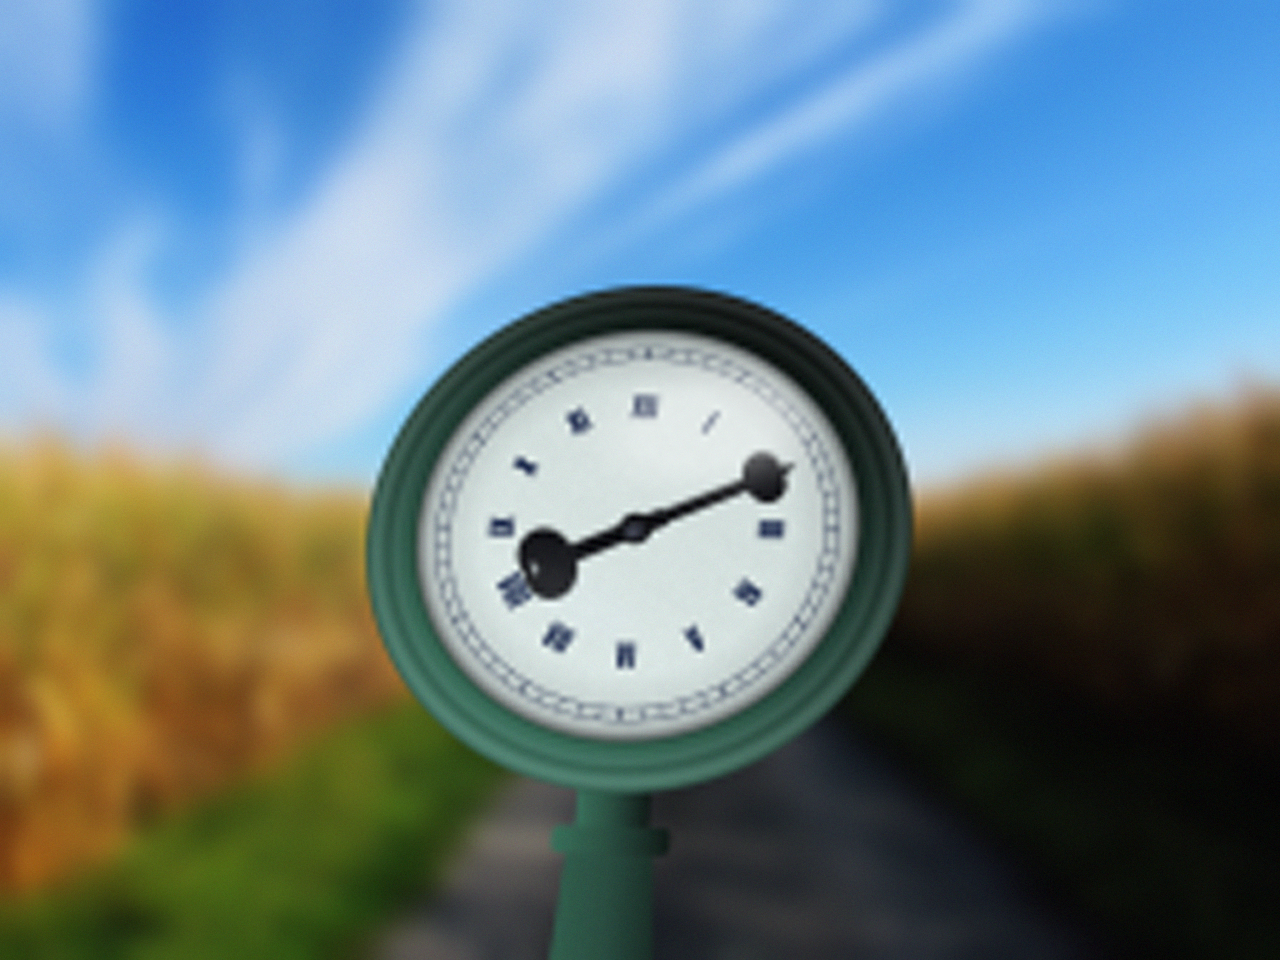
**8:11**
